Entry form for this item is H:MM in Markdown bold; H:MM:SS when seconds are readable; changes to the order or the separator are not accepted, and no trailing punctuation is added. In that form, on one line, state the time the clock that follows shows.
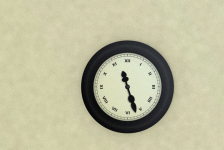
**11:27**
